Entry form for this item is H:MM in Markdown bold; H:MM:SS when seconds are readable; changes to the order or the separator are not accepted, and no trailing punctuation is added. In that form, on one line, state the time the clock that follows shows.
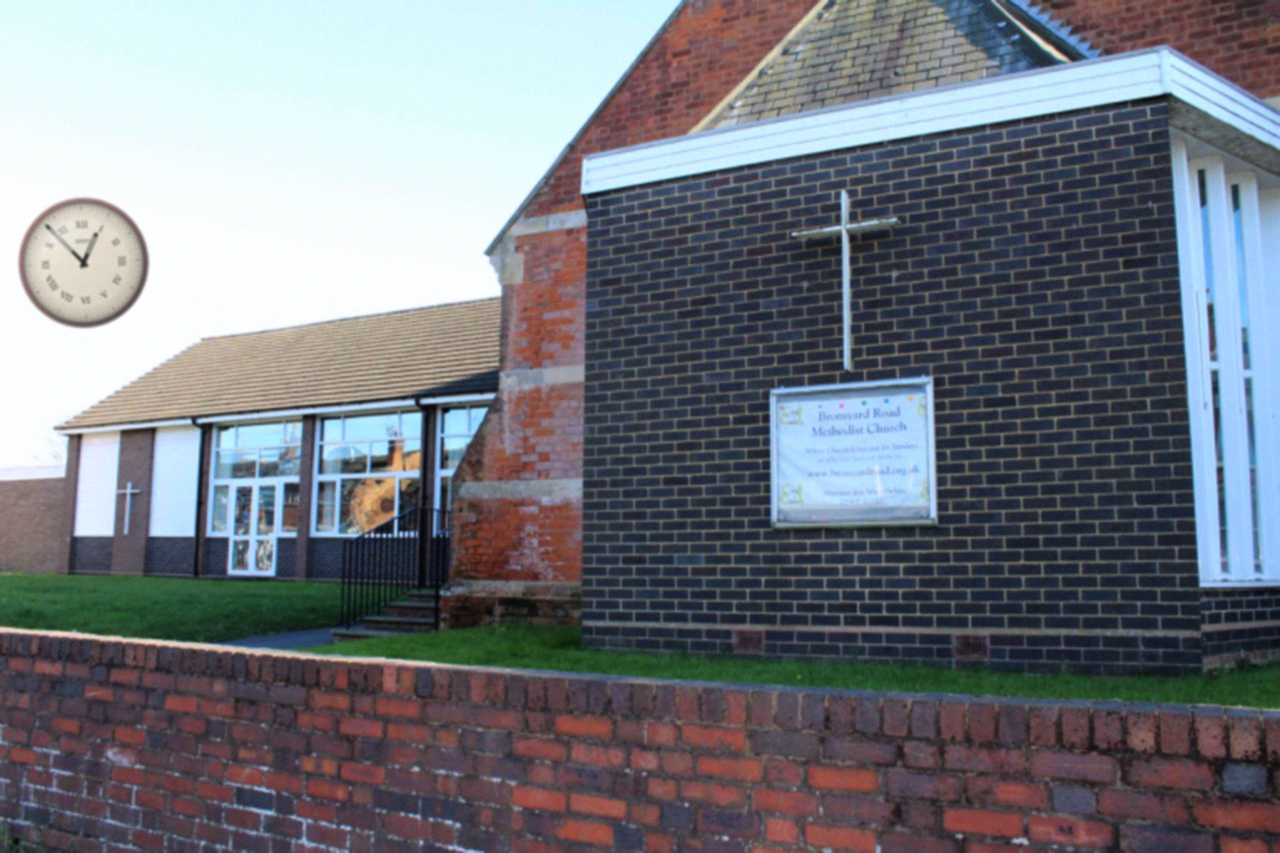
**12:53**
